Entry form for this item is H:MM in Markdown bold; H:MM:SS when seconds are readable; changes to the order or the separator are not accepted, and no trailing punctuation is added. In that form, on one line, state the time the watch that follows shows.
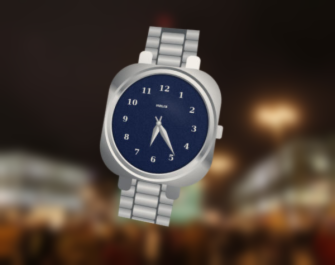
**6:24**
